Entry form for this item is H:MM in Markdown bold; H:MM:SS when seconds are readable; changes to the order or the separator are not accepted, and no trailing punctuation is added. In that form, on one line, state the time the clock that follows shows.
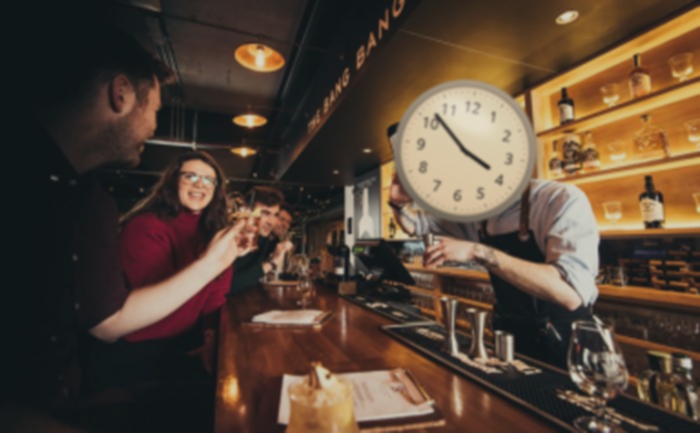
**3:52**
